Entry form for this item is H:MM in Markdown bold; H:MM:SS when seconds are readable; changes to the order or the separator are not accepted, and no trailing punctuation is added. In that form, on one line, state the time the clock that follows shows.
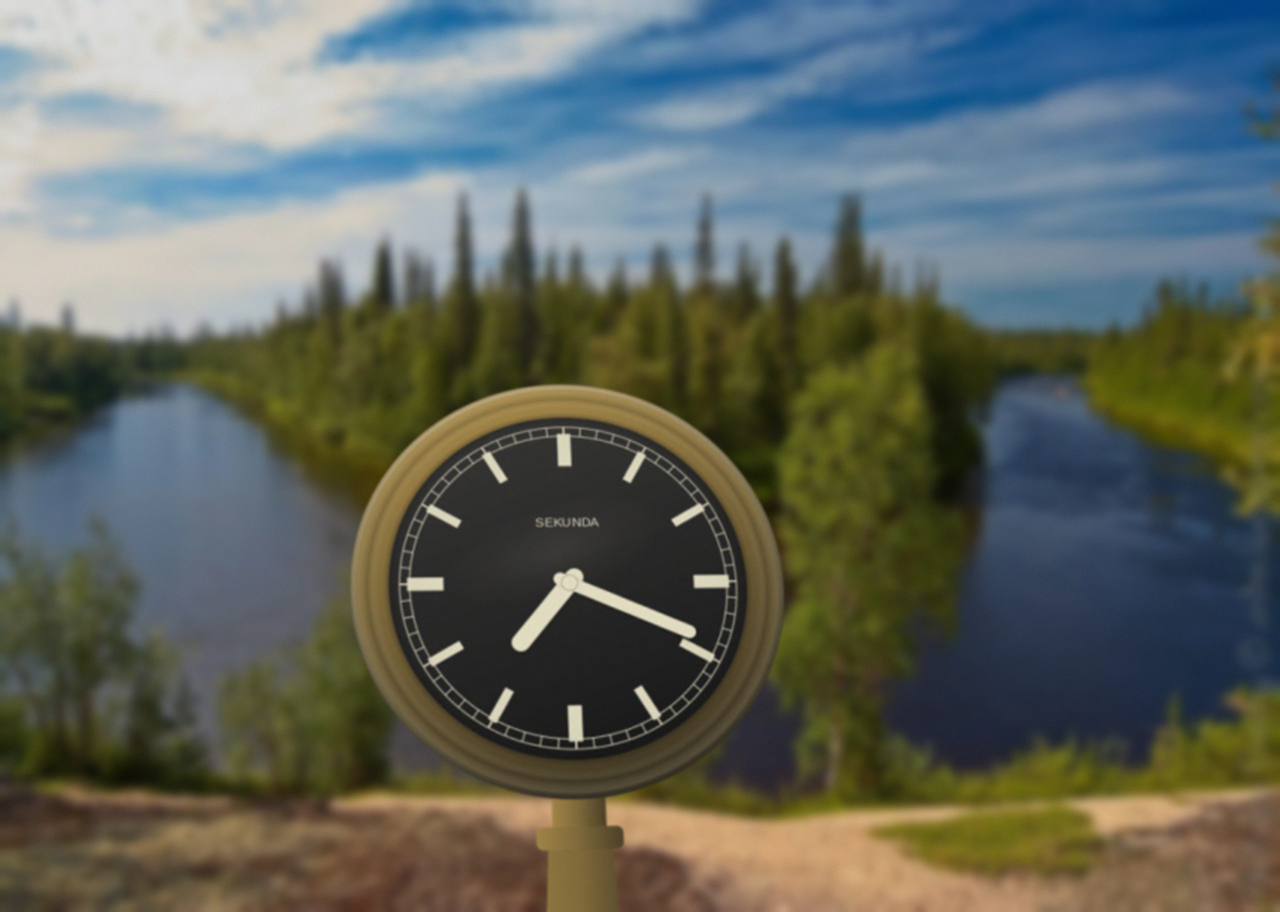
**7:19**
